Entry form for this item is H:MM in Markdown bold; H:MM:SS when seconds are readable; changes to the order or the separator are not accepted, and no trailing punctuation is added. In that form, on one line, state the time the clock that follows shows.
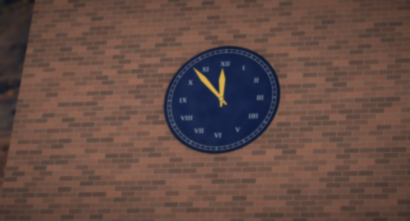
**11:53**
